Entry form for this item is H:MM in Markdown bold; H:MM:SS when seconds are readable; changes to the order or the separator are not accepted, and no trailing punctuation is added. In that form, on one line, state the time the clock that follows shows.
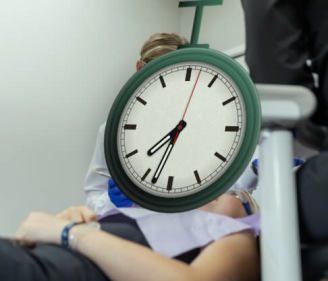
**7:33:02**
